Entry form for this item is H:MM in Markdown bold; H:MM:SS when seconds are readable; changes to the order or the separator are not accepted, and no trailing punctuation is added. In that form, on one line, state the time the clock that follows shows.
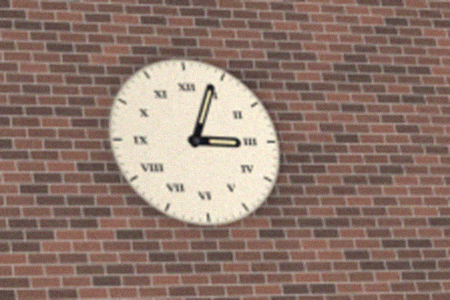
**3:04**
